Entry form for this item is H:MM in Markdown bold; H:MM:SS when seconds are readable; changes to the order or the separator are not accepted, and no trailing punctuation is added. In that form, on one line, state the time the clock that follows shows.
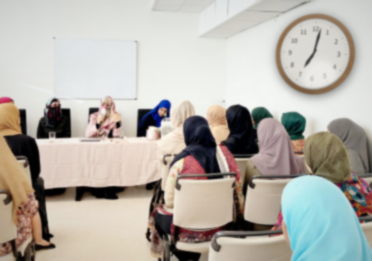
**7:02**
